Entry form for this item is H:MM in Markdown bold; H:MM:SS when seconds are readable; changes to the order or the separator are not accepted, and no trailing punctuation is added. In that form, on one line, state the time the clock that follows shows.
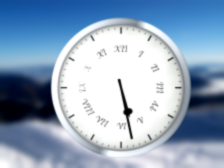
**5:28**
